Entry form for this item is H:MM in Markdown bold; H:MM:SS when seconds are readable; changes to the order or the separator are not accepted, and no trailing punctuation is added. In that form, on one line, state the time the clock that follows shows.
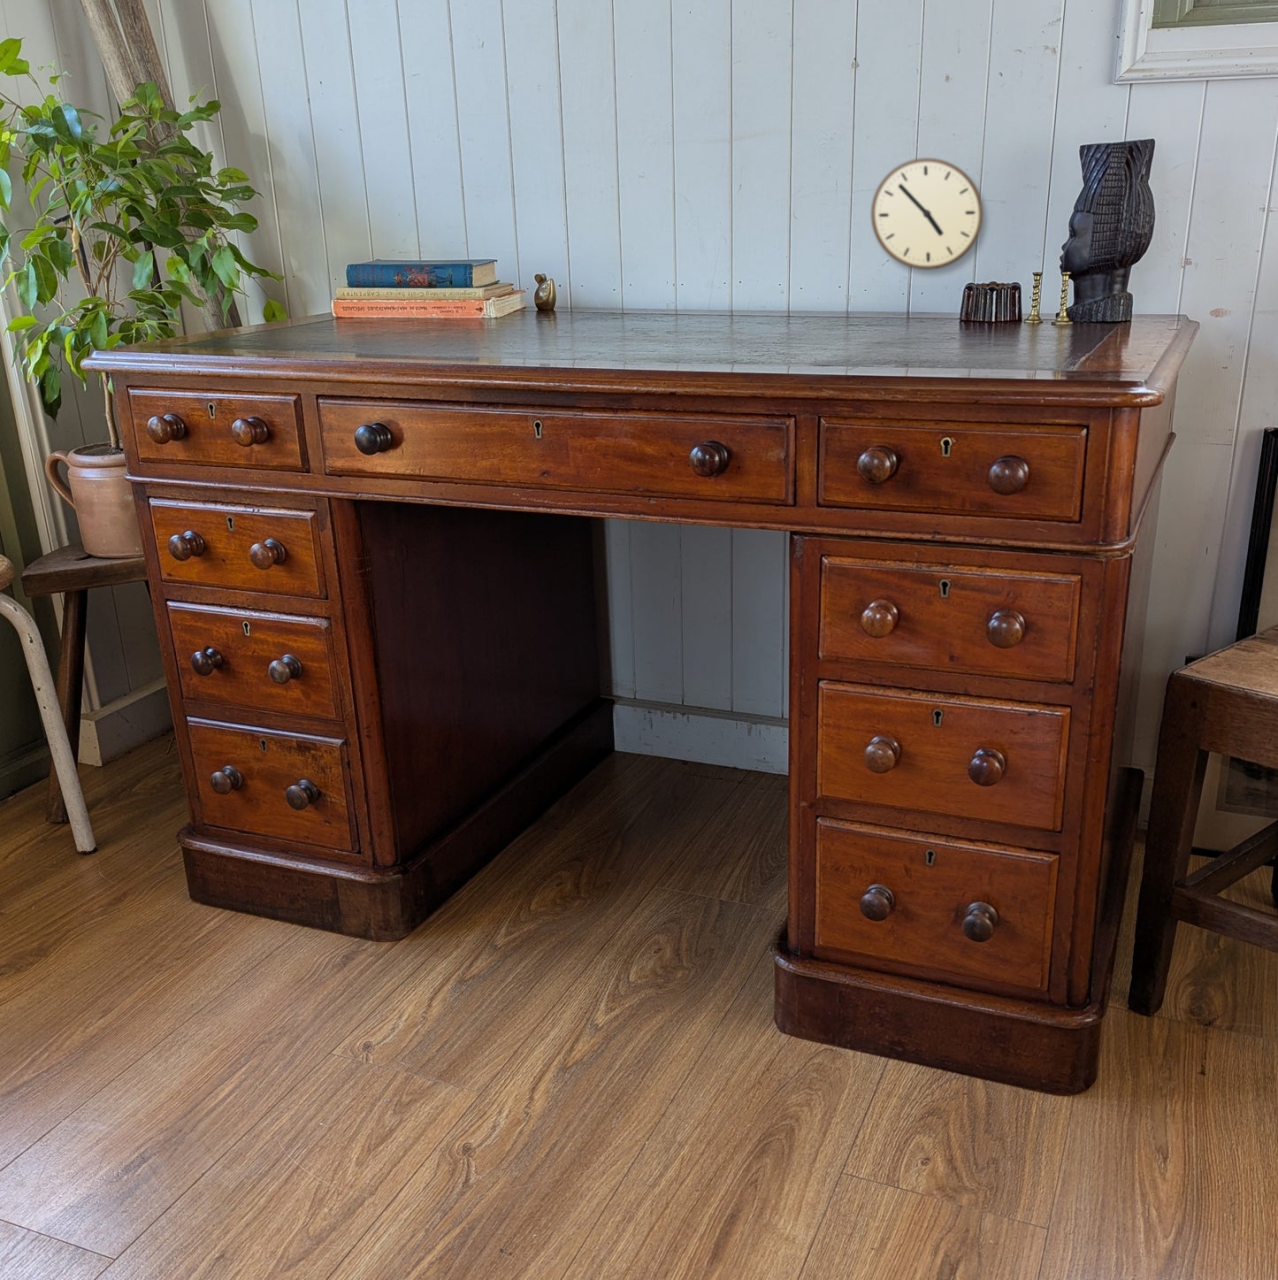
**4:53**
